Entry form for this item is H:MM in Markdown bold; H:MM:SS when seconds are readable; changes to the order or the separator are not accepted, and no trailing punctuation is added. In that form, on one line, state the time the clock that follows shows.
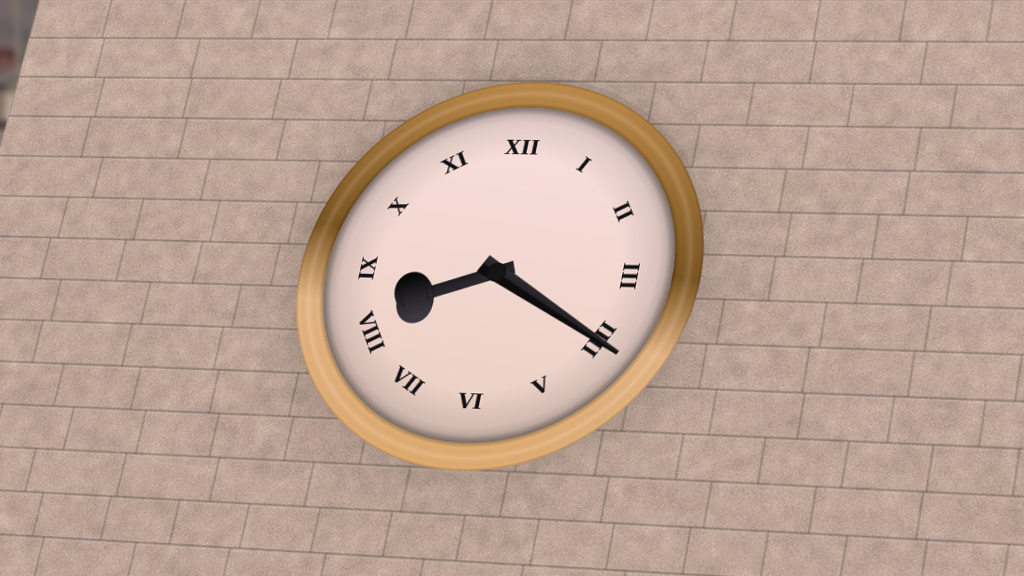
**8:20**
